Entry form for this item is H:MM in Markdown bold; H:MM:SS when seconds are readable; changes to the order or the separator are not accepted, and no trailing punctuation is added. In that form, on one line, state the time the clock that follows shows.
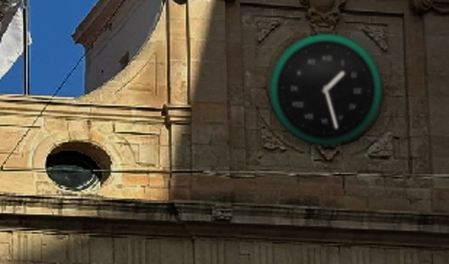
**1:27**
